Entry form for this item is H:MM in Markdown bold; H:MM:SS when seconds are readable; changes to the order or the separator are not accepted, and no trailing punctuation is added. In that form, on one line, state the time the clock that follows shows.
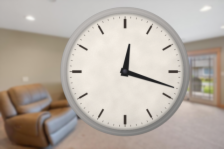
**12:18**
